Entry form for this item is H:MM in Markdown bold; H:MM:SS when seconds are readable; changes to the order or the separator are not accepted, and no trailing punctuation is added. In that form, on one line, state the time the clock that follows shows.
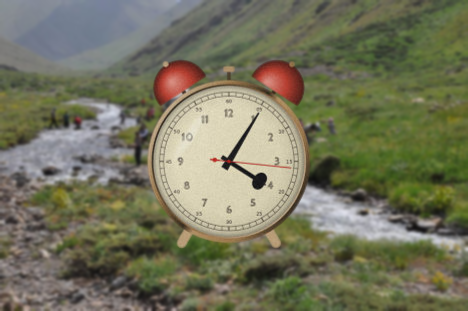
**4:05:16**
